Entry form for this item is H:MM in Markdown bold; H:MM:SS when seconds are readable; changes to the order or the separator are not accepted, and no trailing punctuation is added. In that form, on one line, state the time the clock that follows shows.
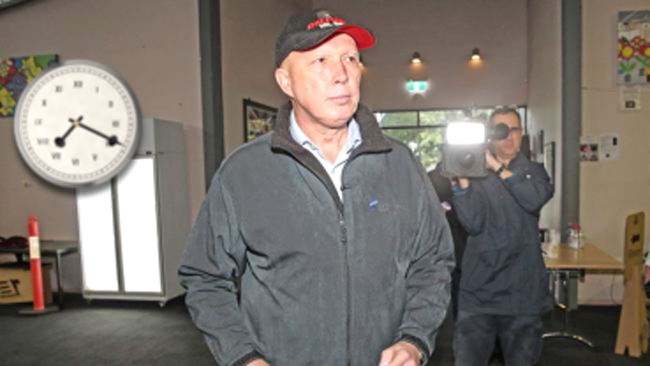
**7:19**
